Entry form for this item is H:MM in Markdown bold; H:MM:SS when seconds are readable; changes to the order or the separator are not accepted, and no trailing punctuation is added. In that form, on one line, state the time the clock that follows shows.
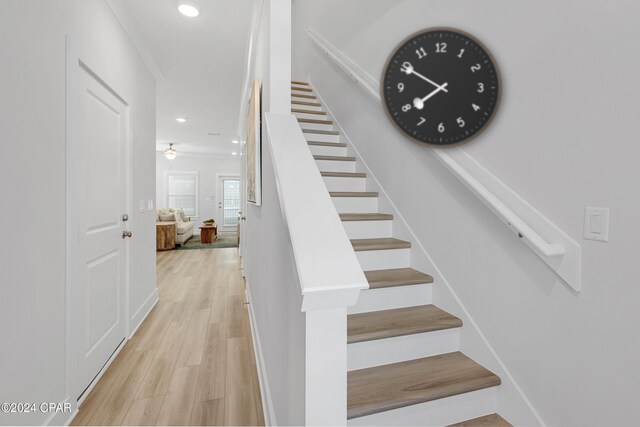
**7:50**
